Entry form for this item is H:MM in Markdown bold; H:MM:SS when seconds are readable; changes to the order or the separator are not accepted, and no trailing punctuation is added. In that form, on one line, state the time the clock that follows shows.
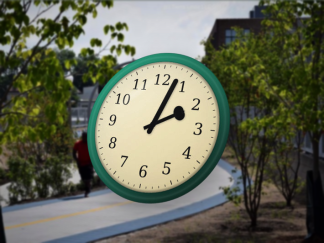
**2:03**
